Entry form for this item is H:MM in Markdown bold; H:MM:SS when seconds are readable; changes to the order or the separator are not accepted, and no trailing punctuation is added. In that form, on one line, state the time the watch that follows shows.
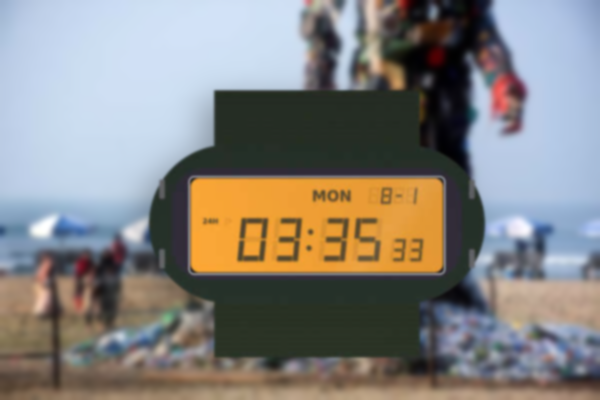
**3:35:33**
